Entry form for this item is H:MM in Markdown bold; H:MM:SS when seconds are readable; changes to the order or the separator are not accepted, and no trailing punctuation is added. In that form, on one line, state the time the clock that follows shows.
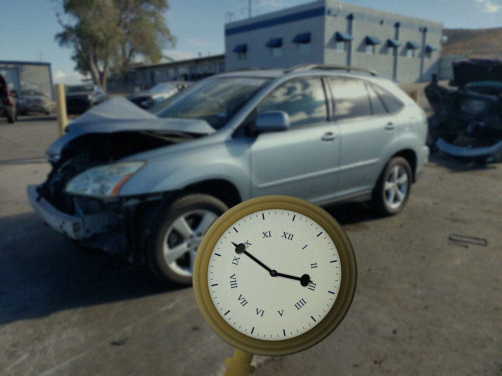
**2:48**
